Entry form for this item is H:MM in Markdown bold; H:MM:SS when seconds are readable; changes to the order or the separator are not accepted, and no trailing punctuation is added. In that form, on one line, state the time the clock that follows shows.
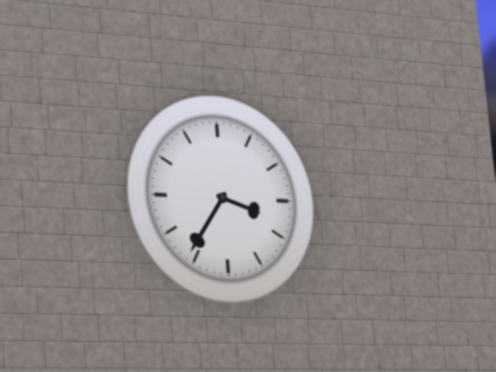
**3:36**
